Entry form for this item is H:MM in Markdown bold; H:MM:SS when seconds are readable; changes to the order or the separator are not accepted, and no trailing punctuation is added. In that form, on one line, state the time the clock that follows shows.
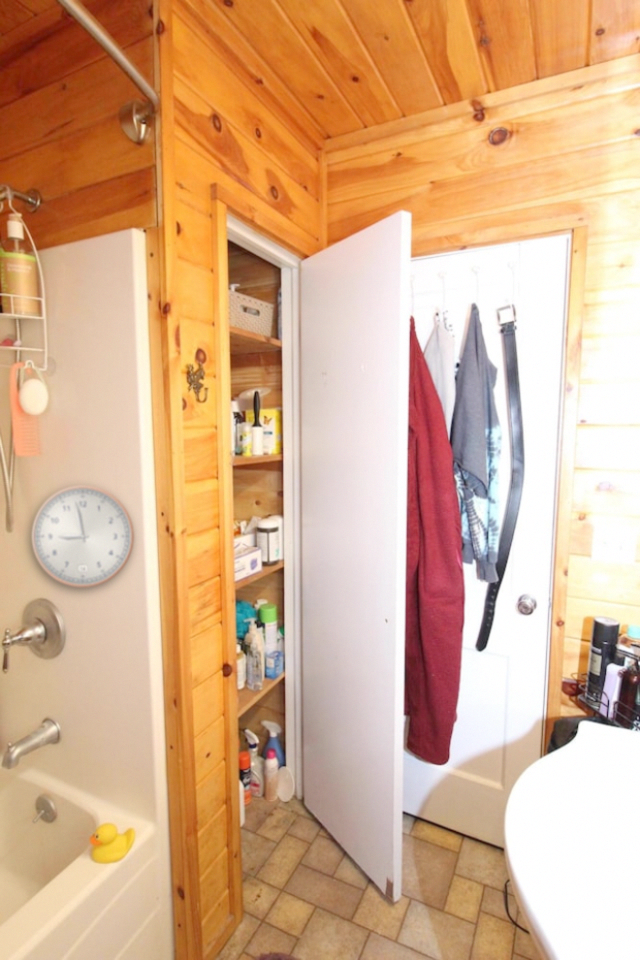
**8:58**
